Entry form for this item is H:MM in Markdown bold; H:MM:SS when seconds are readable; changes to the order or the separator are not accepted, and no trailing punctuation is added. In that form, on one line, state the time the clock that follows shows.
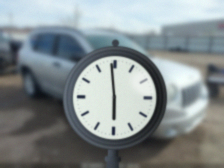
**5:59**
